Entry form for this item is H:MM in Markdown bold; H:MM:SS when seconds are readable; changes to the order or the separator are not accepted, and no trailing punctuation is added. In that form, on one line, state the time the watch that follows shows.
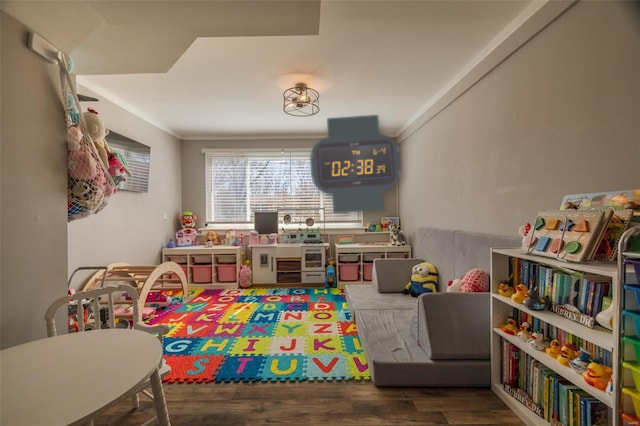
**2:38**
